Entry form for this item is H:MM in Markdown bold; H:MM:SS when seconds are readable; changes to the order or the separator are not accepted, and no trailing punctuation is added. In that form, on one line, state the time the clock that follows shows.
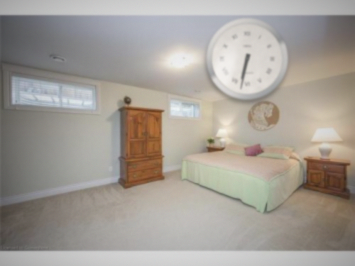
**6:32**
